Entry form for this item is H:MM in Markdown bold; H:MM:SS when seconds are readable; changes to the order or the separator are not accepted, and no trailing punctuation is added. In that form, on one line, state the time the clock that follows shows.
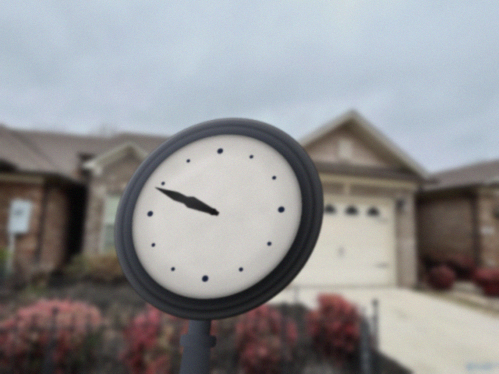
**9:49**
